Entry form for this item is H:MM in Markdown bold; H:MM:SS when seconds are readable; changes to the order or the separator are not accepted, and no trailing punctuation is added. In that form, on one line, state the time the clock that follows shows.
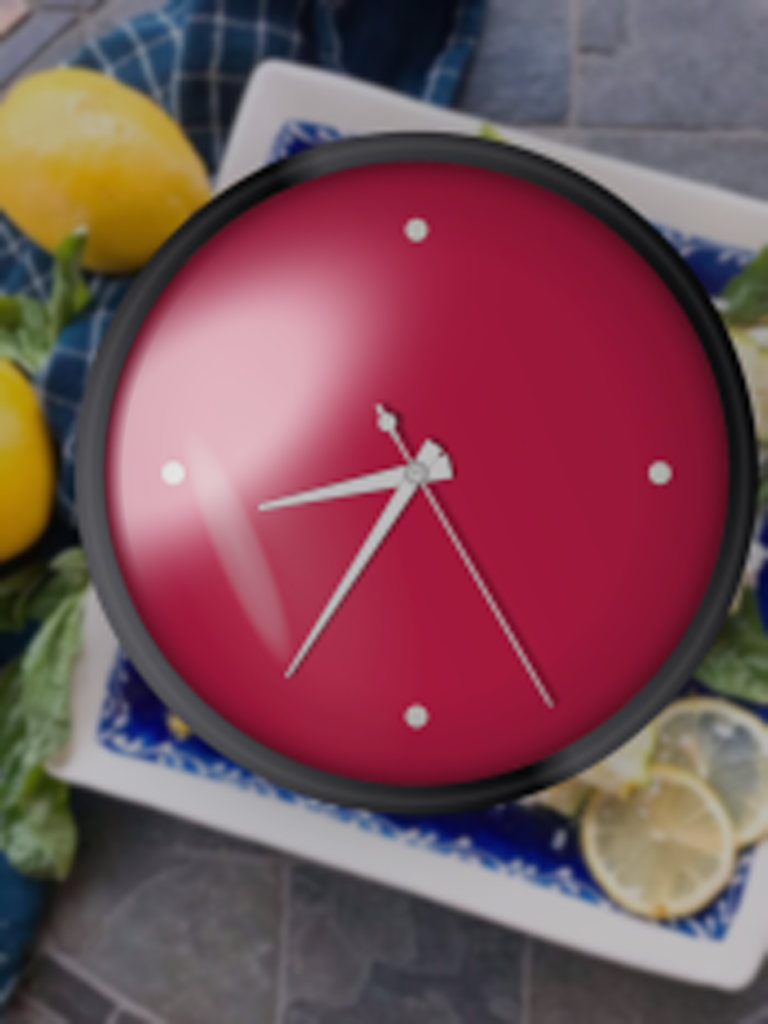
**8:35:25**
